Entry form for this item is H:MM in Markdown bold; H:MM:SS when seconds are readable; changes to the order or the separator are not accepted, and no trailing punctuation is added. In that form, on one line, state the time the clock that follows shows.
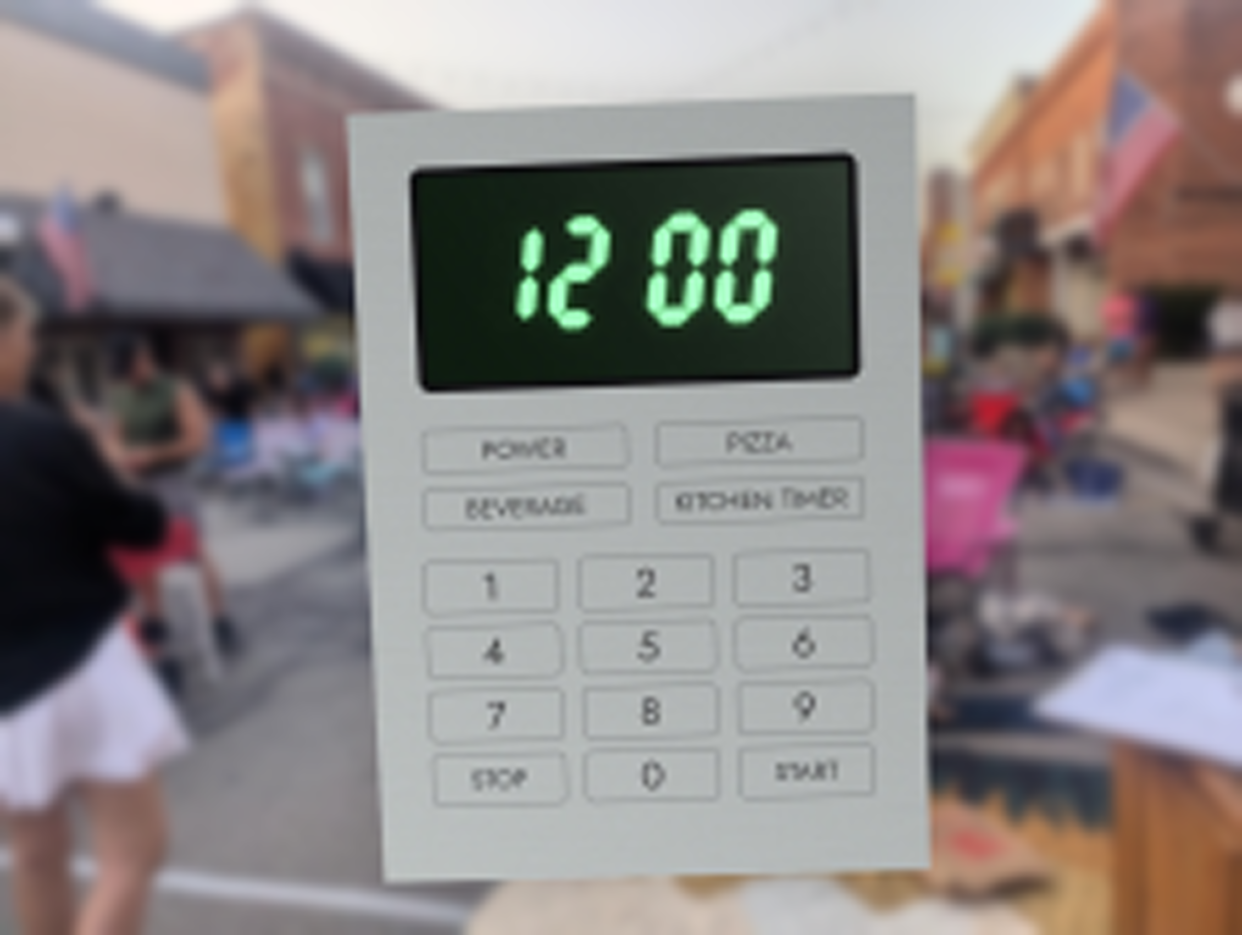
**12:00**
